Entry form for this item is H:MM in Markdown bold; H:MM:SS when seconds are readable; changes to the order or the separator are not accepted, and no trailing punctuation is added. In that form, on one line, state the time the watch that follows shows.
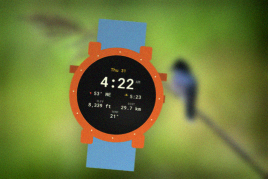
**4:22**
